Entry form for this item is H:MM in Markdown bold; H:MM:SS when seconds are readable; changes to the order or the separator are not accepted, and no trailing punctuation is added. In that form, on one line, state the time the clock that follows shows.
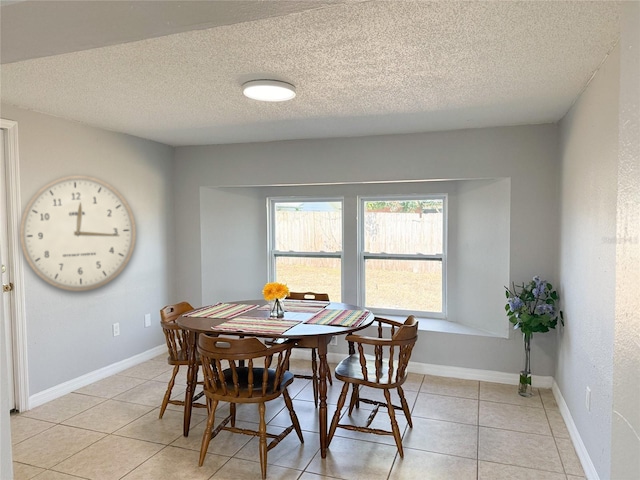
**12:16**
